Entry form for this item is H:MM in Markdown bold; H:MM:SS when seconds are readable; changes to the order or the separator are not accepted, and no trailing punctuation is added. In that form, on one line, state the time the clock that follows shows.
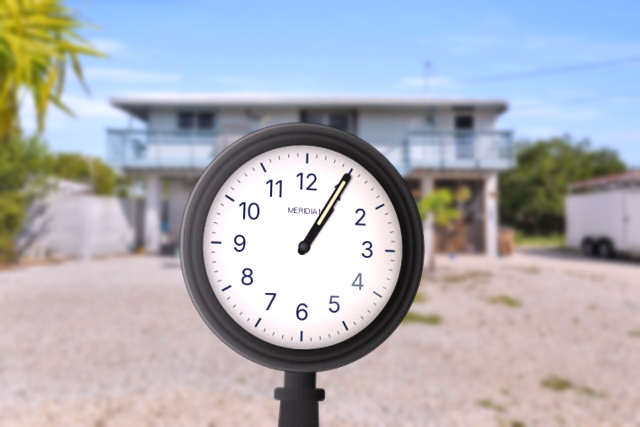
**1:05**
